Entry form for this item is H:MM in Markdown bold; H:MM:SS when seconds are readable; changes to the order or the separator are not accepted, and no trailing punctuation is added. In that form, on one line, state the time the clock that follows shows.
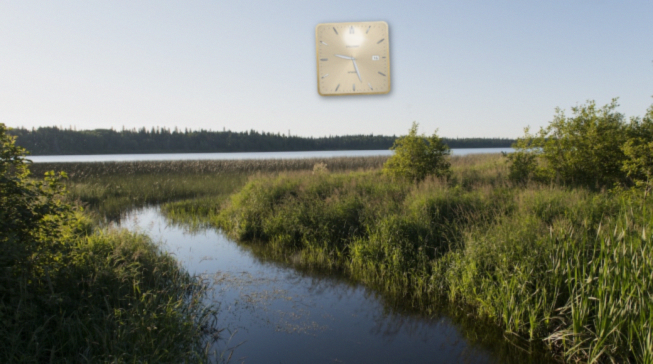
**9:27**
